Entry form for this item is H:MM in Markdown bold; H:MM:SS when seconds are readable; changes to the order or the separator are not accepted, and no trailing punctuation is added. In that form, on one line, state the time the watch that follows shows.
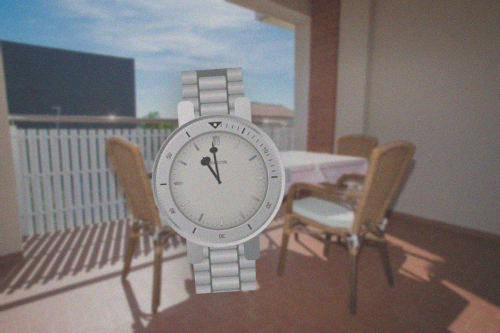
**10:59**
